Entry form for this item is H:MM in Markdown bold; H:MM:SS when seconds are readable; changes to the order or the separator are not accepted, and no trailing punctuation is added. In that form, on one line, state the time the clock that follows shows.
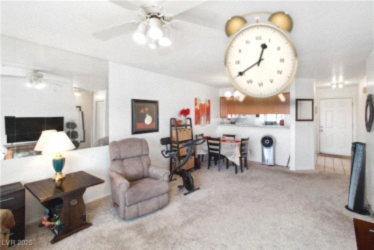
**12:40**
